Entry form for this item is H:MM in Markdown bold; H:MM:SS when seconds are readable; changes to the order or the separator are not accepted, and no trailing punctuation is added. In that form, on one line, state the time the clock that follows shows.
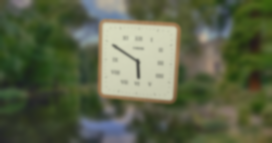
**5:50**
